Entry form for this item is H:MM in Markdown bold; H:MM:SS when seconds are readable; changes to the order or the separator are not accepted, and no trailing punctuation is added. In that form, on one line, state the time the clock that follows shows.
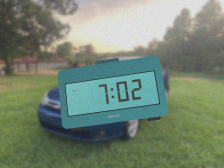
**7:02**
